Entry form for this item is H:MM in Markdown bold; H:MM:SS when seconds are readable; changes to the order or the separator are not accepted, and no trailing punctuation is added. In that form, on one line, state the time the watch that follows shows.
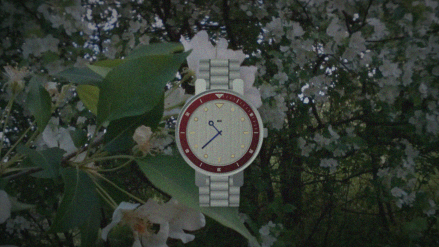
**10:38**
